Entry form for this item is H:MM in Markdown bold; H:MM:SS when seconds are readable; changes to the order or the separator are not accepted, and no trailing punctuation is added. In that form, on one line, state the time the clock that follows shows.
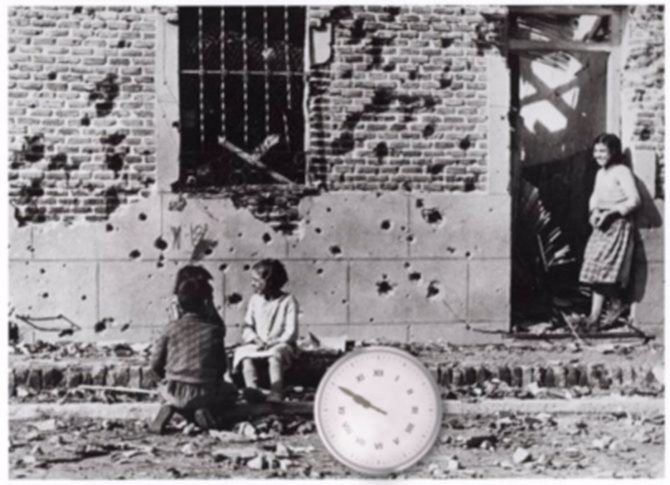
**9:50**
